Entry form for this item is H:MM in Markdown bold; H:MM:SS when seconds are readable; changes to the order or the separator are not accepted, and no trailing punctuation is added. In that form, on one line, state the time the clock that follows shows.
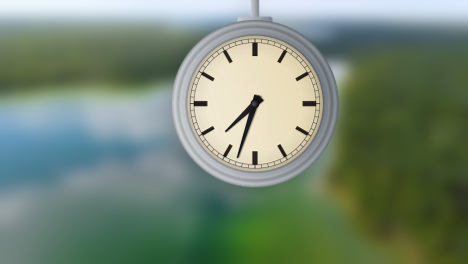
**7:33**
